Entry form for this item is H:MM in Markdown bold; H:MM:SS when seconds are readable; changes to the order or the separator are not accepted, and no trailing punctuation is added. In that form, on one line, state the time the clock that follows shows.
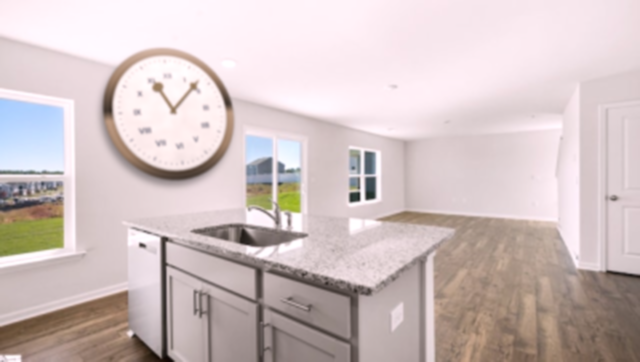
**11:08**
